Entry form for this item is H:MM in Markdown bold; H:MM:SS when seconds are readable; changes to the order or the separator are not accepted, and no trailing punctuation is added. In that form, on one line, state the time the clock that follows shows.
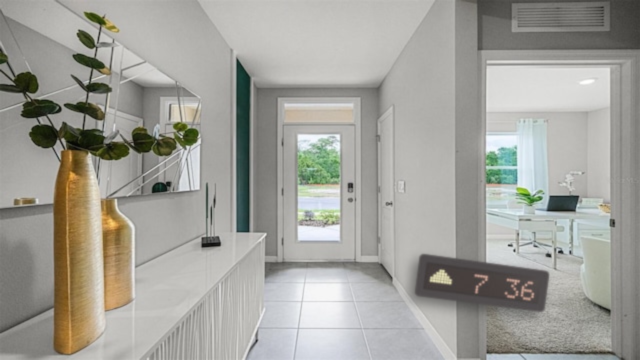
**7:36**
